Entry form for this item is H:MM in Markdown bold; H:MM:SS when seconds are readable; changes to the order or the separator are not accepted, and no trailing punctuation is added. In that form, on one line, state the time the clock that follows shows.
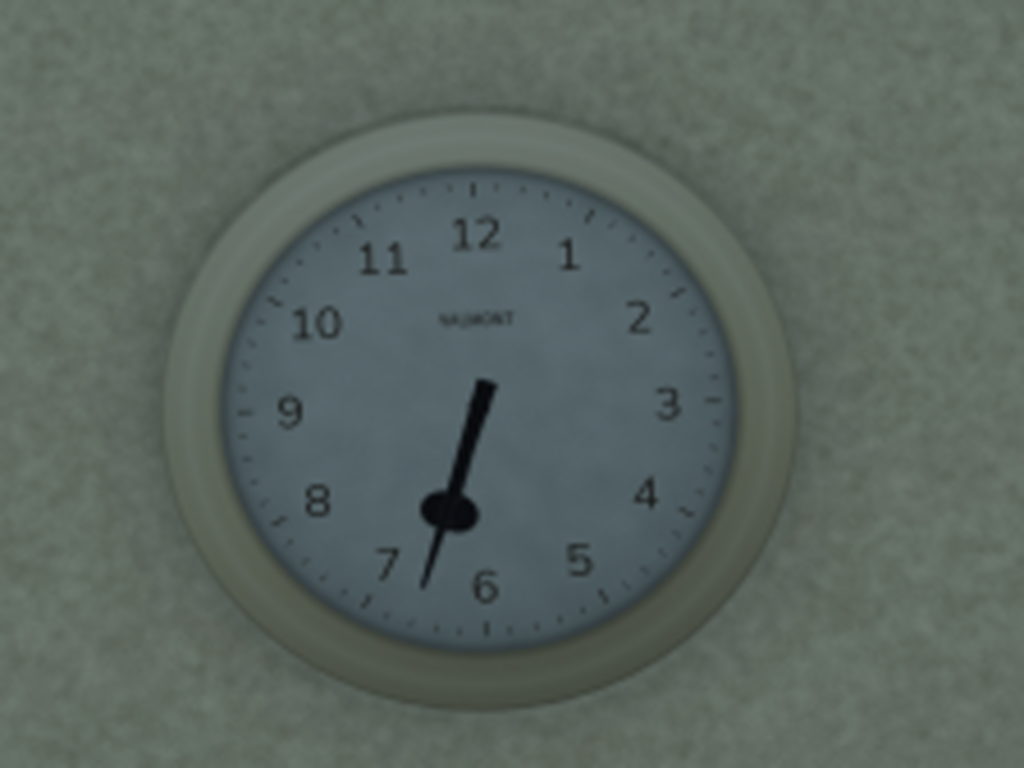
**6:33**
